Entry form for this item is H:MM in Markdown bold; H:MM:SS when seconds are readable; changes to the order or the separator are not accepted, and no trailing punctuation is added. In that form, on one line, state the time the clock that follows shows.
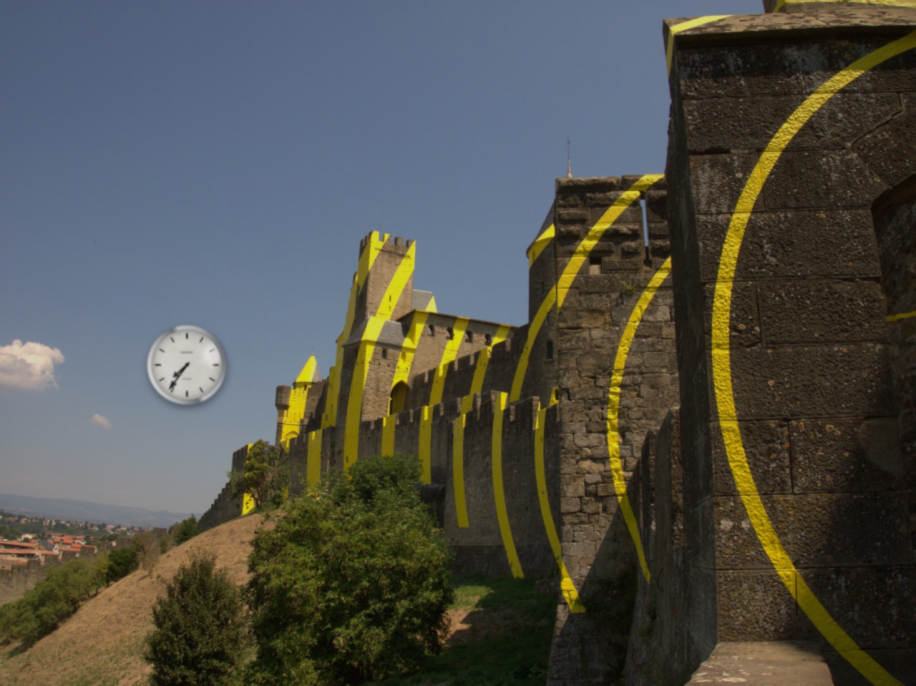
**7:36**
